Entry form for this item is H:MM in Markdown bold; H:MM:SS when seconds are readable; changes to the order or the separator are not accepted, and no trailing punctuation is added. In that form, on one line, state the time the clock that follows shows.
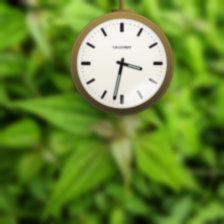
**3:32**
